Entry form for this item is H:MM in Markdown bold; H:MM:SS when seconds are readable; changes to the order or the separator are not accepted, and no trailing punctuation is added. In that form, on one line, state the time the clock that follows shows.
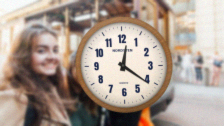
**12:21**
